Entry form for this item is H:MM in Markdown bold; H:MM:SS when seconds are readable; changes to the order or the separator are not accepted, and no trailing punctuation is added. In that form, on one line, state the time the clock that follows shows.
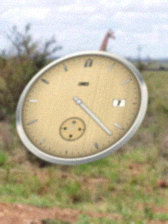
**4:22**
